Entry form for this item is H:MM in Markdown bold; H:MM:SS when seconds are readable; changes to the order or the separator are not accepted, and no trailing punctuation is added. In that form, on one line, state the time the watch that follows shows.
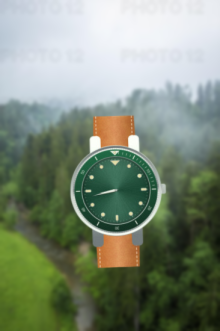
**8:43**
